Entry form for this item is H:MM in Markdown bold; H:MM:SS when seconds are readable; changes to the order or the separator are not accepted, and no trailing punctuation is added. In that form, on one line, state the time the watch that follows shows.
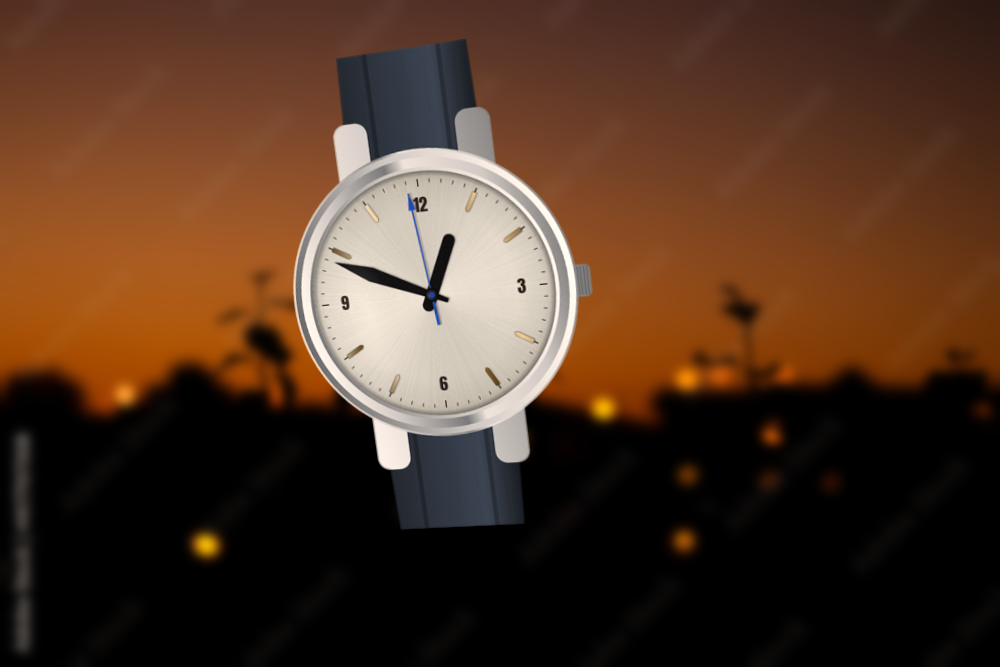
**12:48:59**
